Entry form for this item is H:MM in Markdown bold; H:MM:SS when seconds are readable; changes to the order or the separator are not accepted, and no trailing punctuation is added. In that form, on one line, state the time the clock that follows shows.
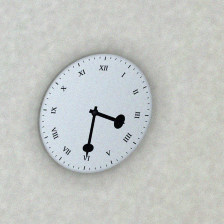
**3:30**
